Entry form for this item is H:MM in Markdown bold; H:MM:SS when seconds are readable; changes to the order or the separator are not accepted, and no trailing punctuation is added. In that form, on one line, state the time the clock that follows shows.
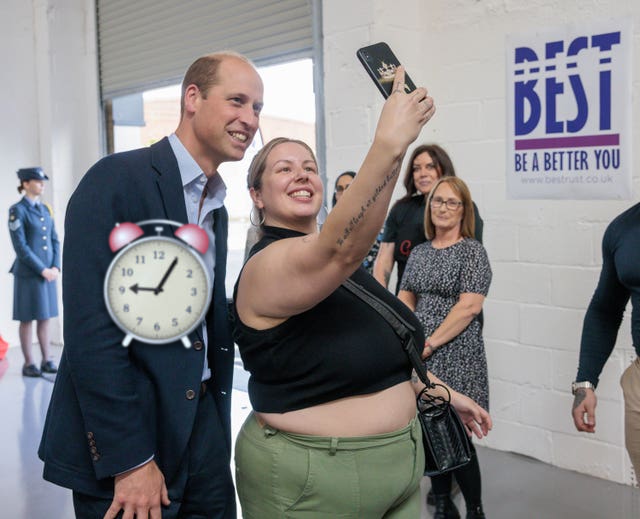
**9:05**
